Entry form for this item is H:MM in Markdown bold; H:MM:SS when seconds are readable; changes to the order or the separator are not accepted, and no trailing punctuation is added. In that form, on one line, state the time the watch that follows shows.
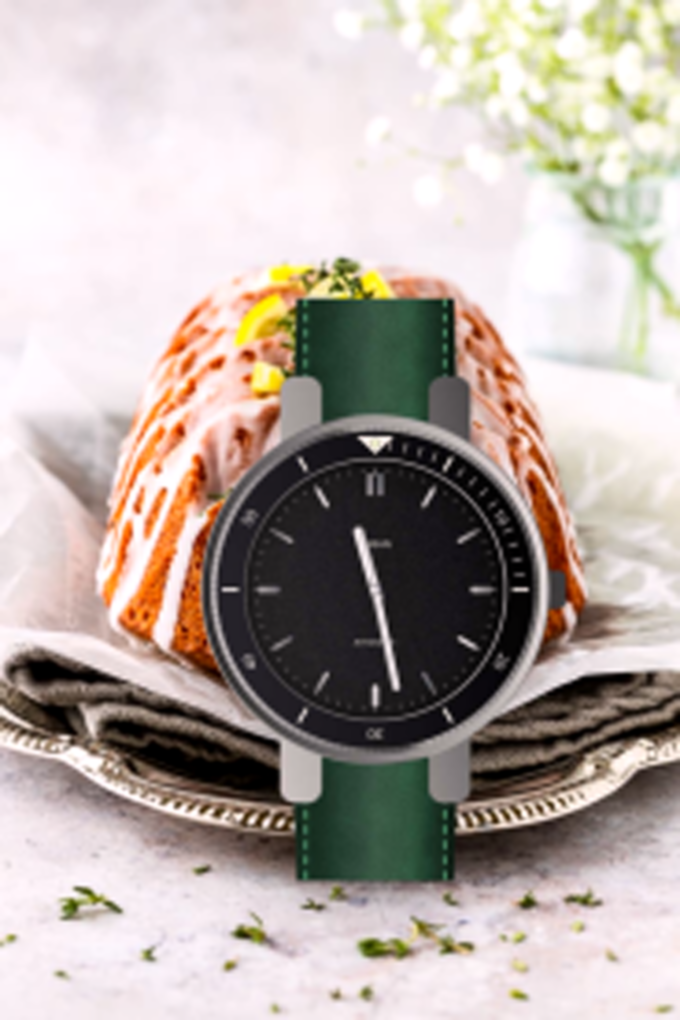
**11:28**
